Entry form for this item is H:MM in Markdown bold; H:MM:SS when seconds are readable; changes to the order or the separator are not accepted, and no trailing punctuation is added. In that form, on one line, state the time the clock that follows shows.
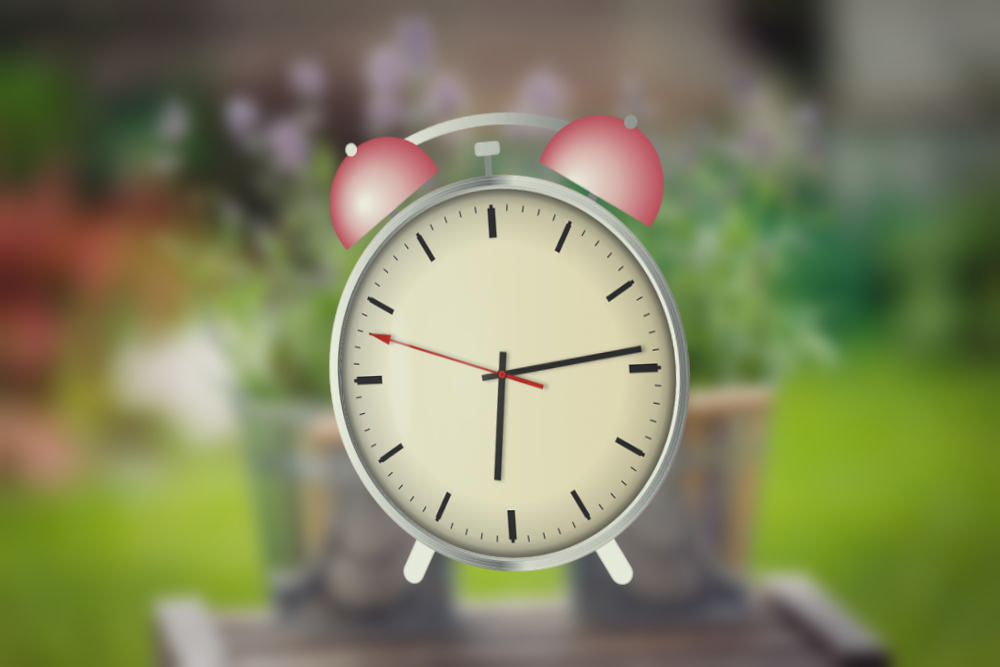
**6:13:48**
